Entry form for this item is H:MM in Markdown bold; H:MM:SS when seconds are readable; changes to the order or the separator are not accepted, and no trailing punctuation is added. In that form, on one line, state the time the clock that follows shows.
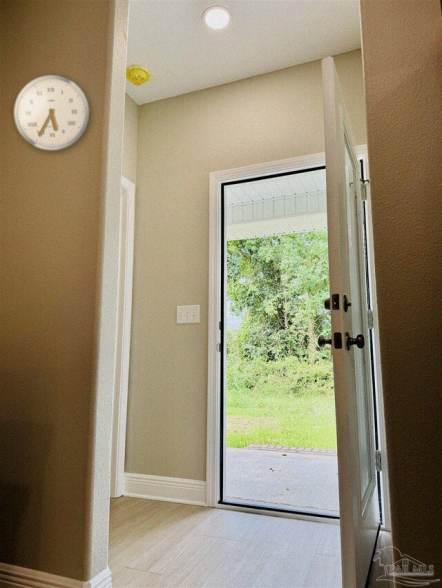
**5:35**
